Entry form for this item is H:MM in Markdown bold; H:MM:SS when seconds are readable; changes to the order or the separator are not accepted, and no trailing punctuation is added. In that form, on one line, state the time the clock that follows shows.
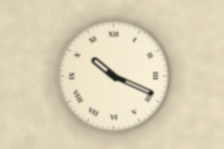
**10:19**
